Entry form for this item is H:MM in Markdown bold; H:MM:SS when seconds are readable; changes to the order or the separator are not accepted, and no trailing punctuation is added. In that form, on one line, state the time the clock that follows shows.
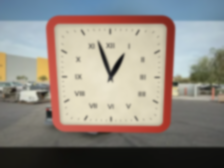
**12:57**
